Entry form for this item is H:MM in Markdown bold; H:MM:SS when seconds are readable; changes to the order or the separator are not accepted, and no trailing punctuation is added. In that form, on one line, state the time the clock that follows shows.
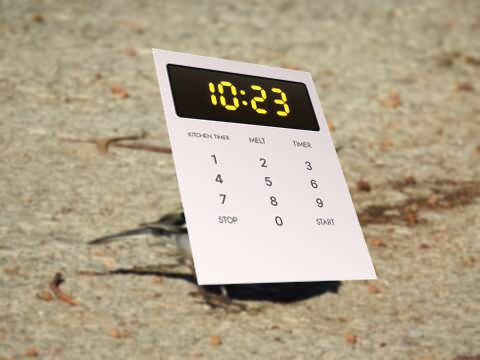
**10:23**
